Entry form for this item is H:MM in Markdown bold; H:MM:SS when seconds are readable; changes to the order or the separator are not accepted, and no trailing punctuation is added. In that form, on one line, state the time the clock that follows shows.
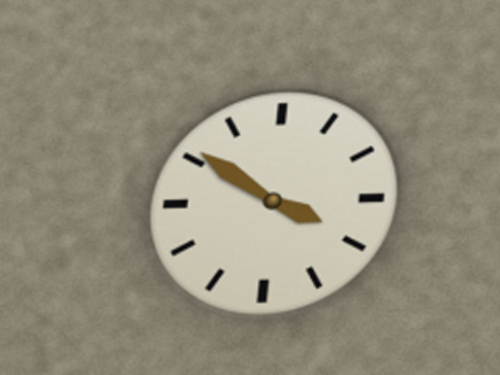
**3:51**
